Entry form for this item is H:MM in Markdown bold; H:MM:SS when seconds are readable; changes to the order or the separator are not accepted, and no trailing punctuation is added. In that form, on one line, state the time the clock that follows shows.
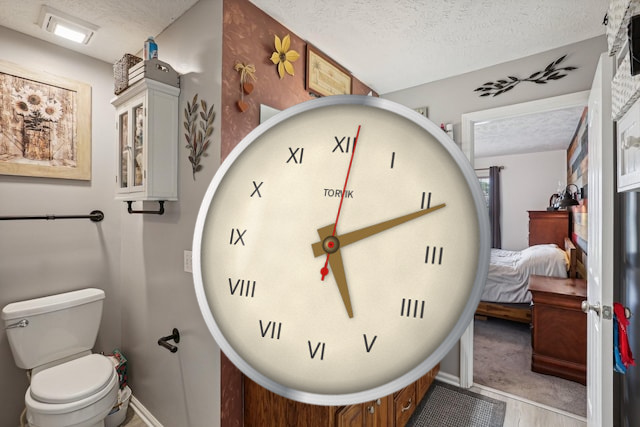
**5:11:01**
